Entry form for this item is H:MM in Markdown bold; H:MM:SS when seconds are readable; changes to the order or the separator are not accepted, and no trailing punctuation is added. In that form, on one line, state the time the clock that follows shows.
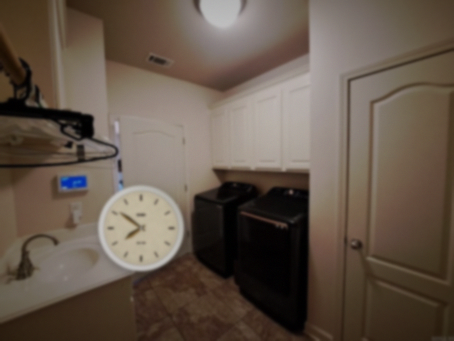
**7:51**
